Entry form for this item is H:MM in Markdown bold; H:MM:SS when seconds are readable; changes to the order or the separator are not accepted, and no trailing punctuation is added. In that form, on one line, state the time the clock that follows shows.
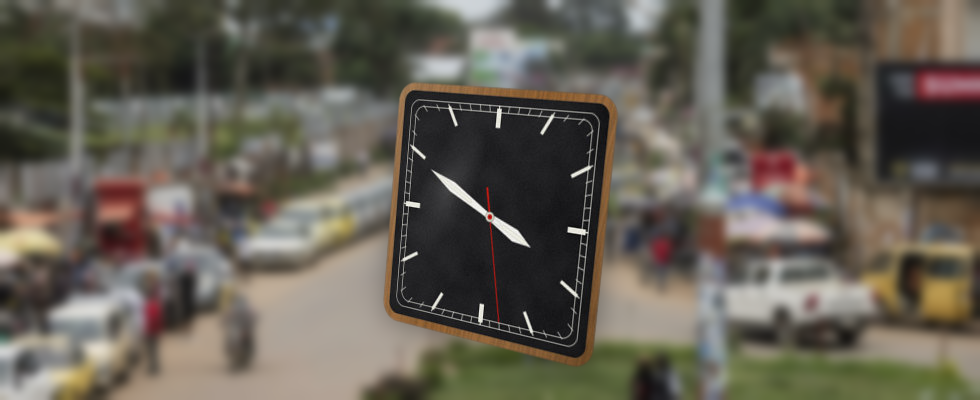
**3:49:28**
